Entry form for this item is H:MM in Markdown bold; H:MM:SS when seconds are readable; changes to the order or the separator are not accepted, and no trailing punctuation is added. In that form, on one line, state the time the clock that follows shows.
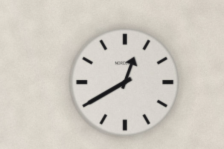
**12:40**
